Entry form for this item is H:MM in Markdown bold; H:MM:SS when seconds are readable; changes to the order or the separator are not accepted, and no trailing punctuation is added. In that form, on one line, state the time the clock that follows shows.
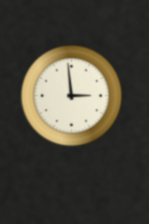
**2:59**
